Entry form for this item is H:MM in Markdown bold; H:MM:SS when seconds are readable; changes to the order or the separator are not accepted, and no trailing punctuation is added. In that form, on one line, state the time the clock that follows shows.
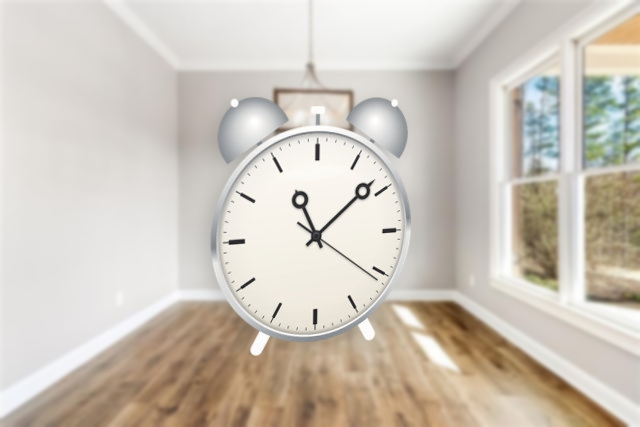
**11:08:21**
